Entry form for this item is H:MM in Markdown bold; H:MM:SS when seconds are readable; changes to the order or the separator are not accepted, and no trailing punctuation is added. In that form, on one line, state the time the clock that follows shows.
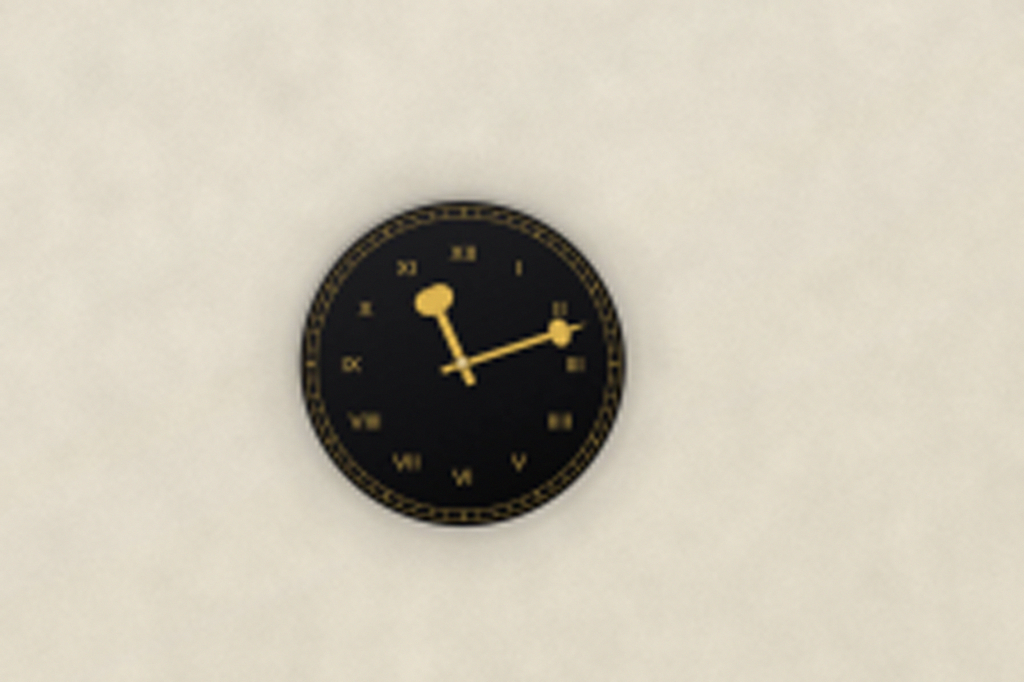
**11:12**
